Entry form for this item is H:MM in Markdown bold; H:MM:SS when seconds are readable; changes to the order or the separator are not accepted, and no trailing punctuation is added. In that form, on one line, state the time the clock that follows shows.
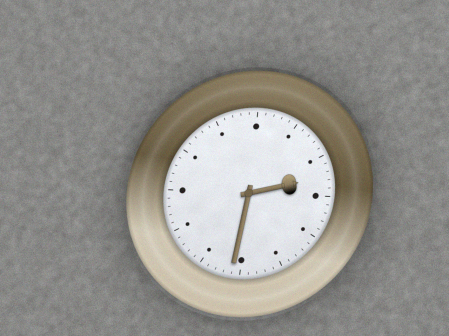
**2:31**
